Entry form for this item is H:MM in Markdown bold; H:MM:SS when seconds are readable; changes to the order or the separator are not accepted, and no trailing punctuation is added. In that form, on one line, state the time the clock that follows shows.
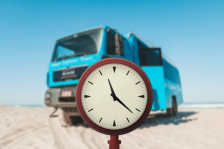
**11:22**
